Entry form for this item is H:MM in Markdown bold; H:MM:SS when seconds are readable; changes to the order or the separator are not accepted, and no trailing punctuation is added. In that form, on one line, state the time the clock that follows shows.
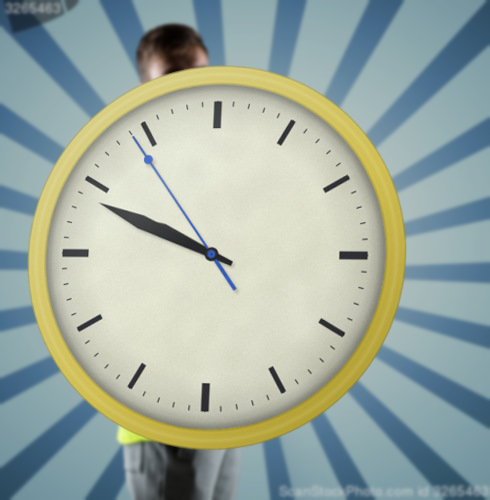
**9:48:54**
